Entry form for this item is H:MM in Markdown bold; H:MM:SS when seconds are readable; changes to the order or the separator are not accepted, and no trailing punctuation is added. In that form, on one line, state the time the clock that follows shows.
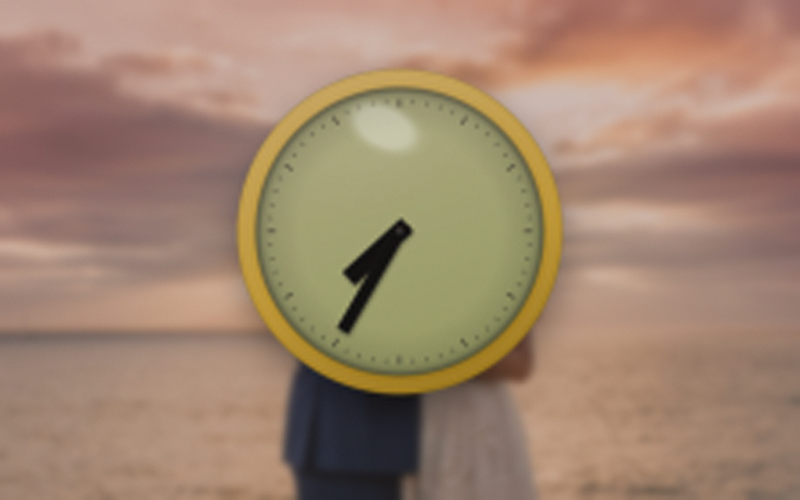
**7:35**
